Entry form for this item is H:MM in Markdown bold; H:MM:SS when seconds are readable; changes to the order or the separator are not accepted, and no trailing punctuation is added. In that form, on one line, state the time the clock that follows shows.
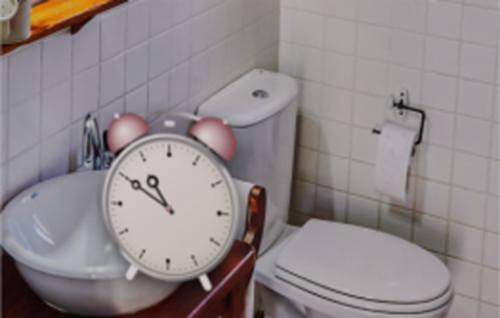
**10:50**
